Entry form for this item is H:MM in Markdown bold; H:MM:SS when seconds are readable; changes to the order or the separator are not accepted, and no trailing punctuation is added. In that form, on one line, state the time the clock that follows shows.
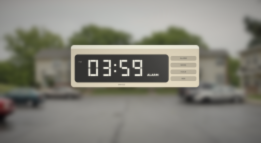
**3:59**
